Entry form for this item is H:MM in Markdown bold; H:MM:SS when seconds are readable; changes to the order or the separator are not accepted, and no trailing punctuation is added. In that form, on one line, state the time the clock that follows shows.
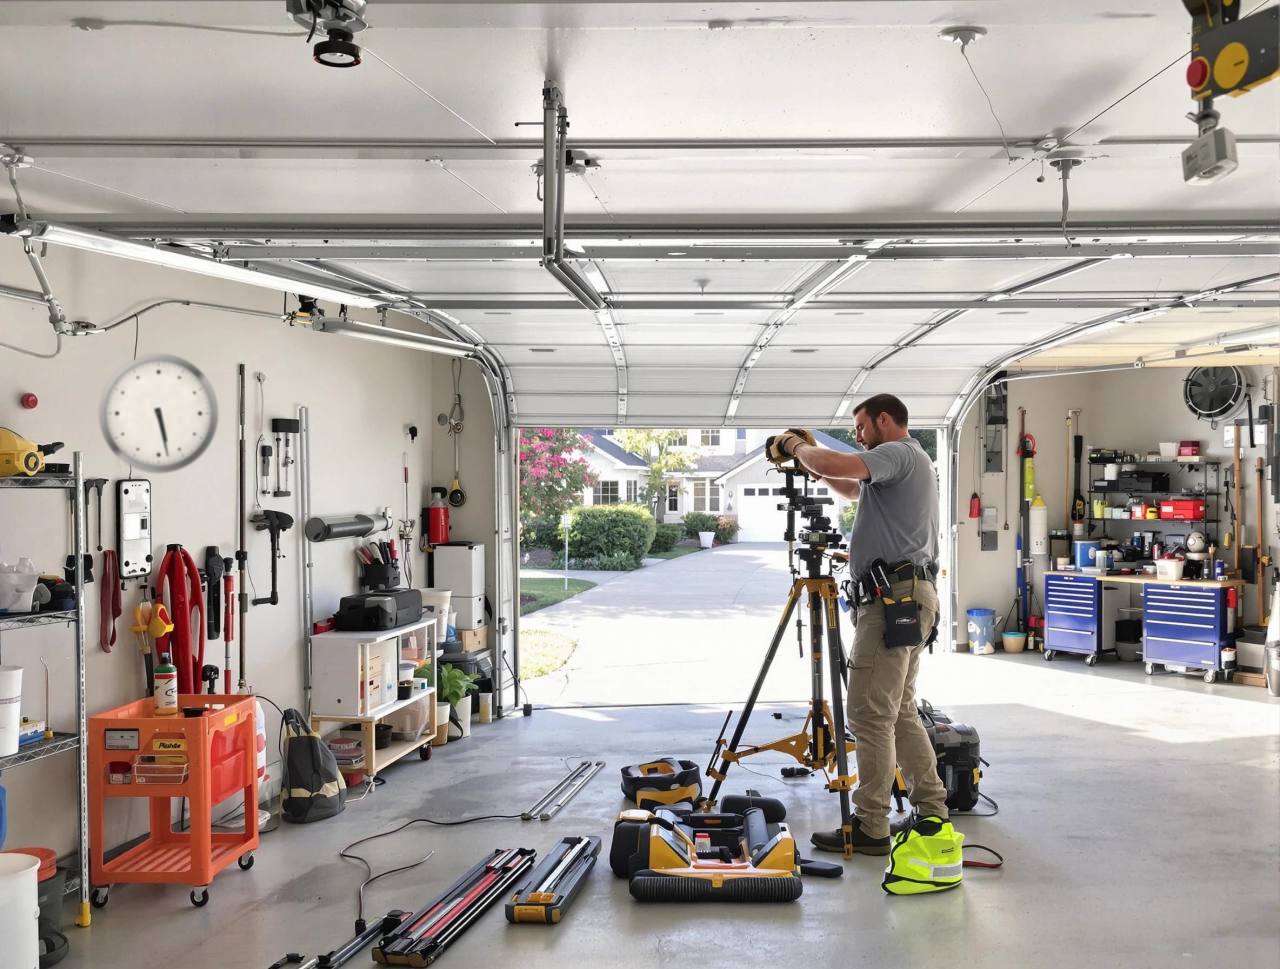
**5:28**
